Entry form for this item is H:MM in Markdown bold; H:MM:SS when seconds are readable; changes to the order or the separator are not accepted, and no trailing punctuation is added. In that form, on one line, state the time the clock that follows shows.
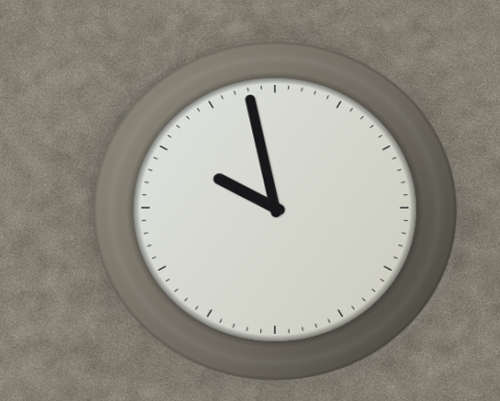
**9:58**
